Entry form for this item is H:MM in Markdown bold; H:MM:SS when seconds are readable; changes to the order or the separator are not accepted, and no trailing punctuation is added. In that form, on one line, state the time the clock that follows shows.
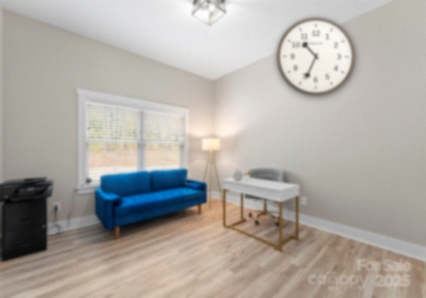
**10:34**
